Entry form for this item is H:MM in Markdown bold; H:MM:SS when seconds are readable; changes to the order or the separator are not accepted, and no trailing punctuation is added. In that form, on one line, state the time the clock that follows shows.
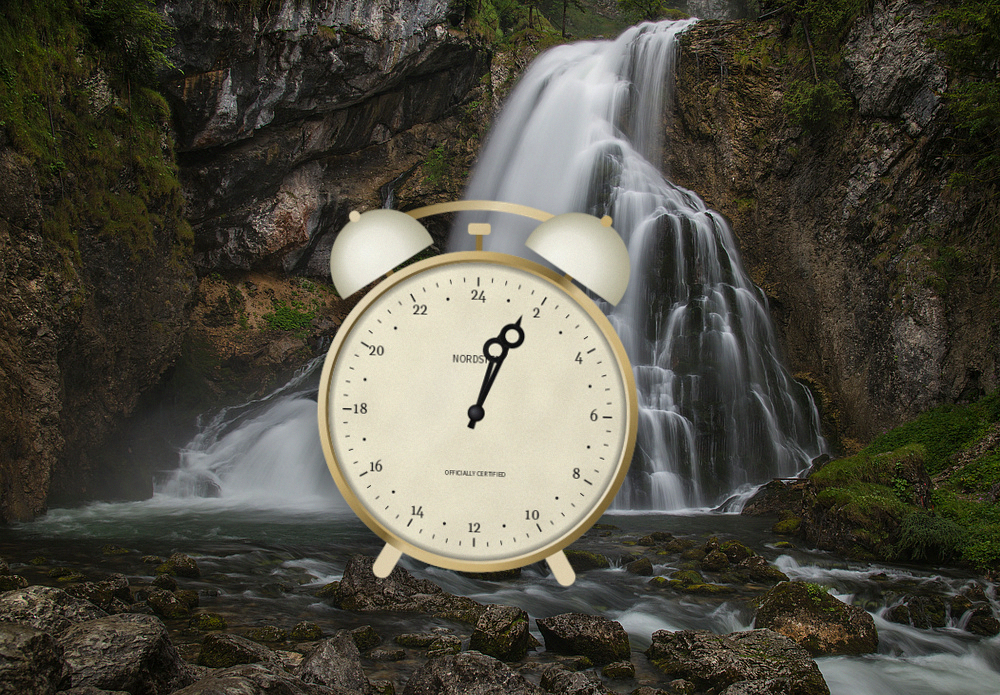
**1:04**
